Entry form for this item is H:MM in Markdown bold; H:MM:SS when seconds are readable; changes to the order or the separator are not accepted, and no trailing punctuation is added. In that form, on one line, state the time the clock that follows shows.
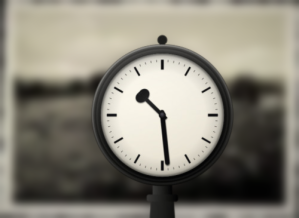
**10:29**
